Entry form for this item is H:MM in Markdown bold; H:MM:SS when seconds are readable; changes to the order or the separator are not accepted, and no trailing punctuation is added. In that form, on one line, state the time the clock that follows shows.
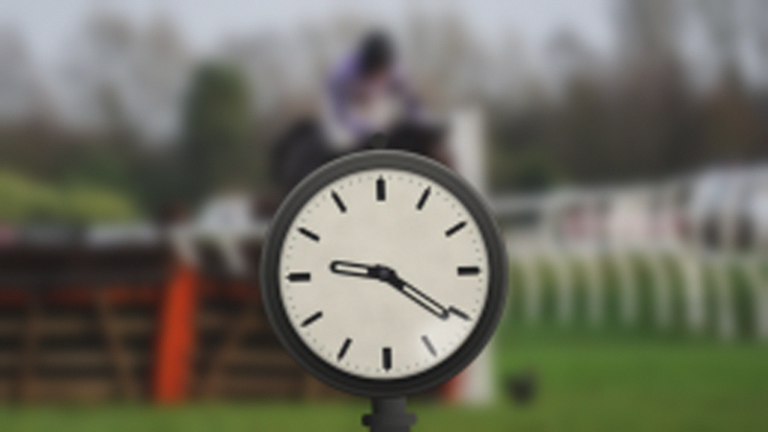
**9:21**
